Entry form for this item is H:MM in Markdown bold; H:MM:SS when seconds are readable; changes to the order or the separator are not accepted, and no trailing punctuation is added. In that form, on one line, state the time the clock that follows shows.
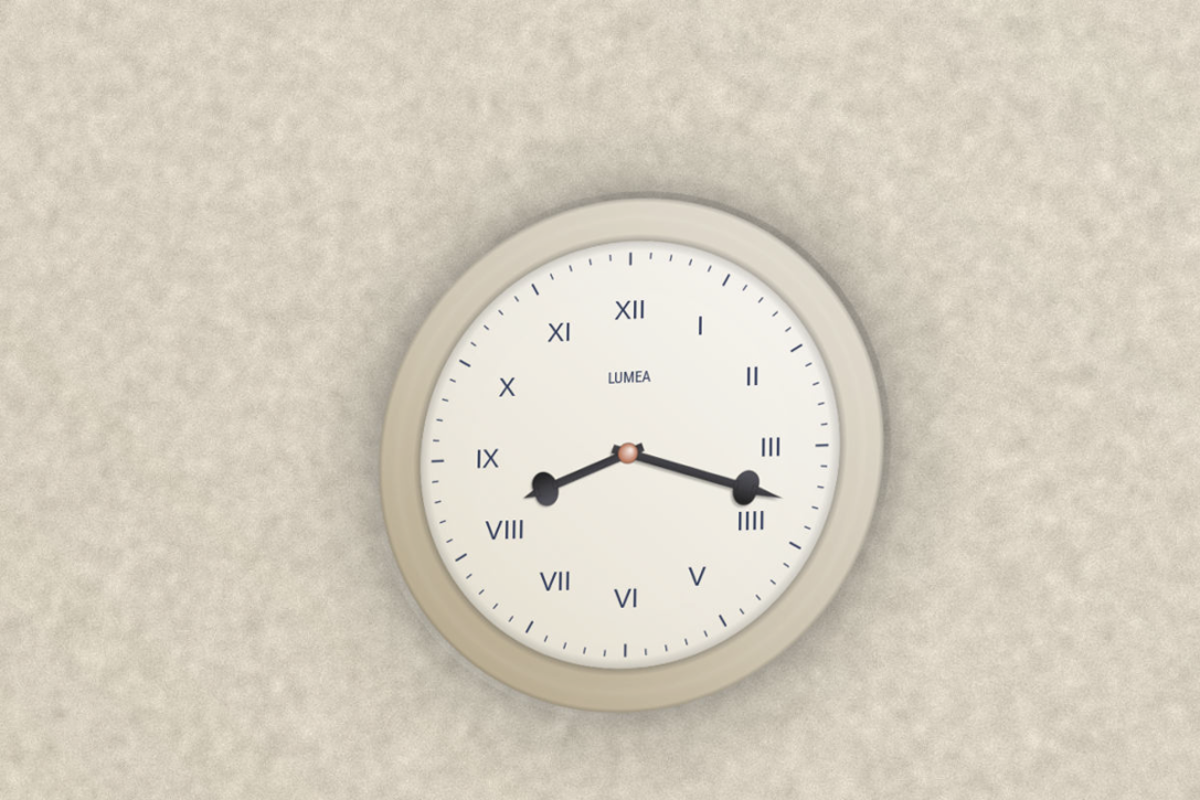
**8:18**
